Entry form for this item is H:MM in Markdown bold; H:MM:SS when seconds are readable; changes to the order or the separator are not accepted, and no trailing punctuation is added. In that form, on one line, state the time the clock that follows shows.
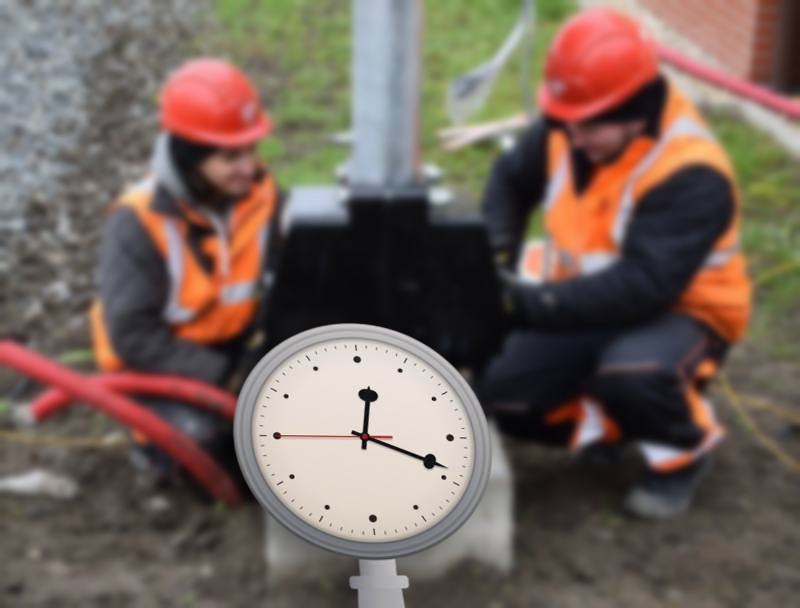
**12:18:45**
